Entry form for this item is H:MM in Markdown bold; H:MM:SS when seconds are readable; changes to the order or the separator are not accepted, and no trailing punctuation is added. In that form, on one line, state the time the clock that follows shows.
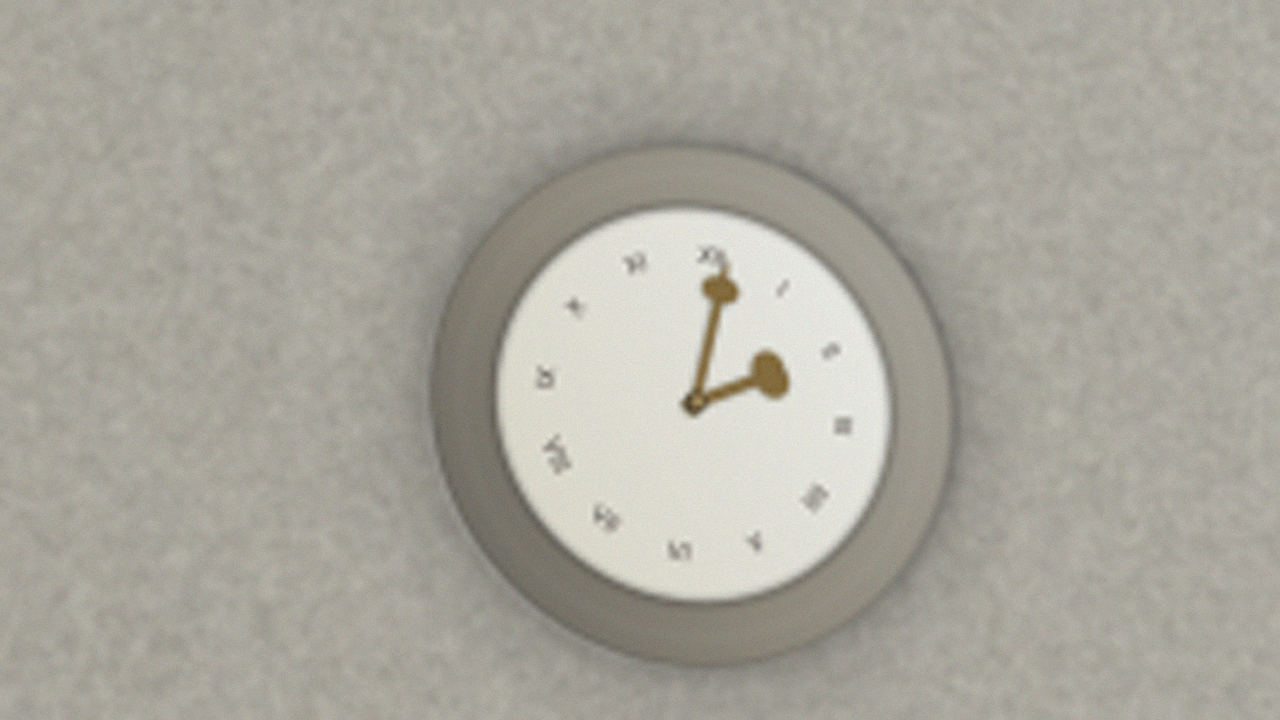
**2:01**
